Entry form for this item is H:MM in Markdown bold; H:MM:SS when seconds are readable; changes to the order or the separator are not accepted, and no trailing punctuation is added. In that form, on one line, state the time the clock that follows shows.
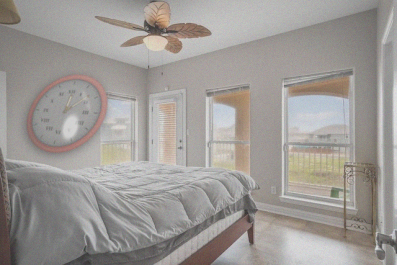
**12:08**
